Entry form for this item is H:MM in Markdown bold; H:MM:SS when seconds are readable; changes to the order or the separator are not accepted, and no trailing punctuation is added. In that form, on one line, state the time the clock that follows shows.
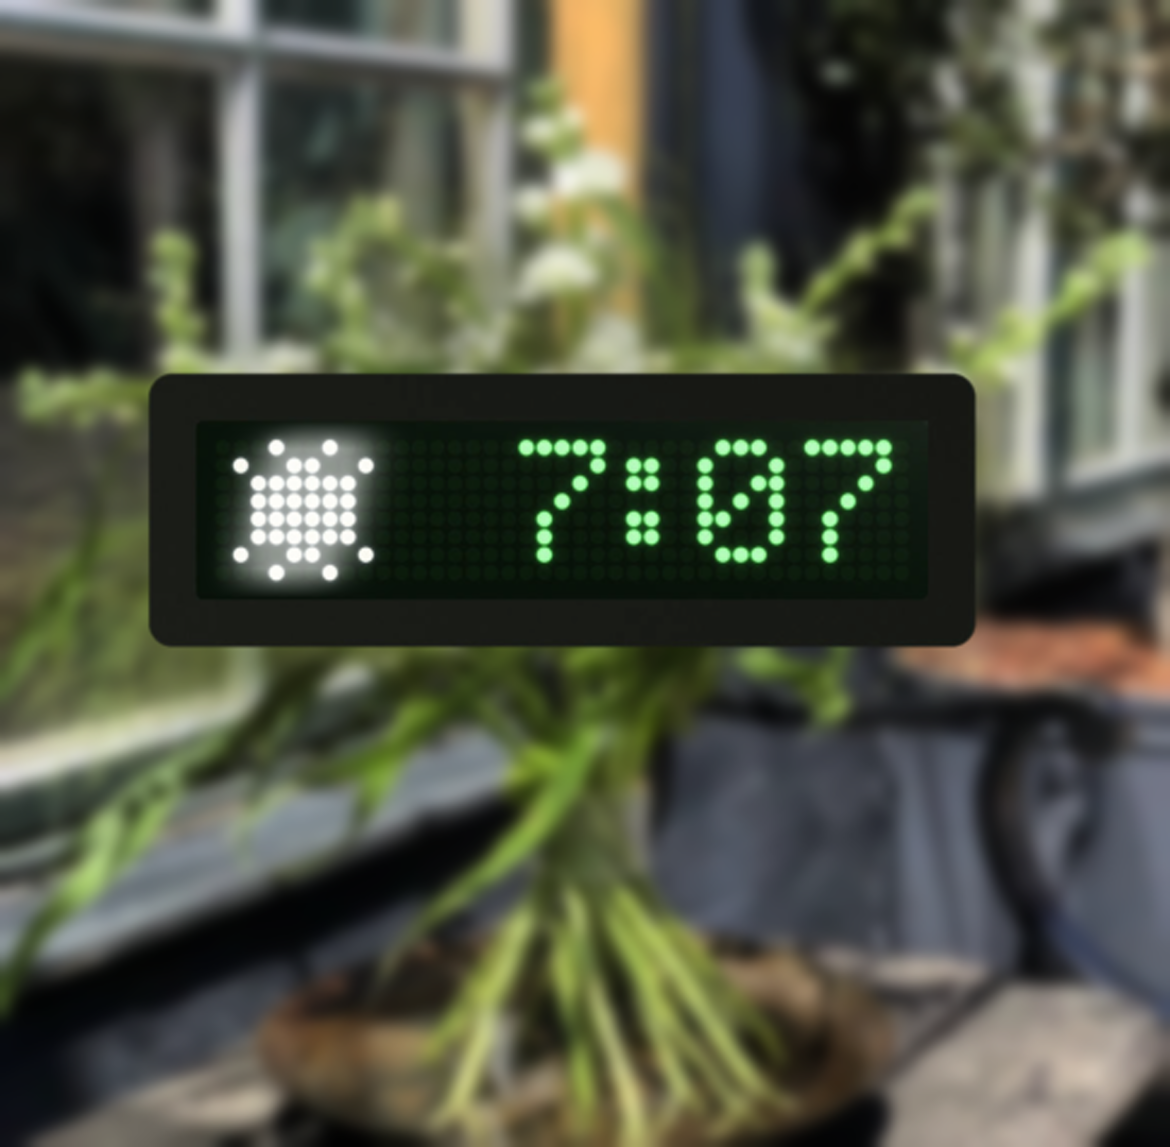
**7:07**
